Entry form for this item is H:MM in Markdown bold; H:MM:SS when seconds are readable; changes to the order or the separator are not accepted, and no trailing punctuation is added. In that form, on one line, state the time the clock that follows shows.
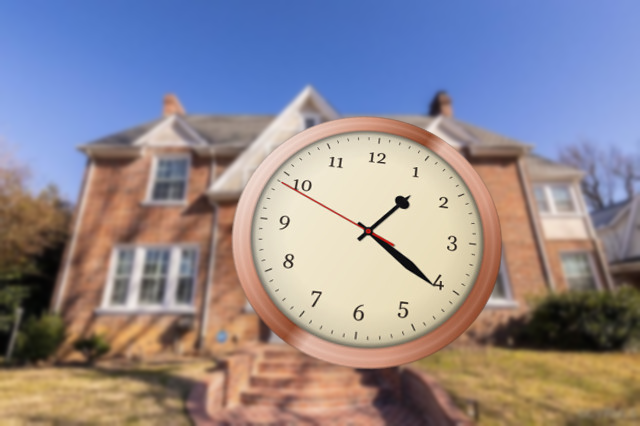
**1:20:49**
